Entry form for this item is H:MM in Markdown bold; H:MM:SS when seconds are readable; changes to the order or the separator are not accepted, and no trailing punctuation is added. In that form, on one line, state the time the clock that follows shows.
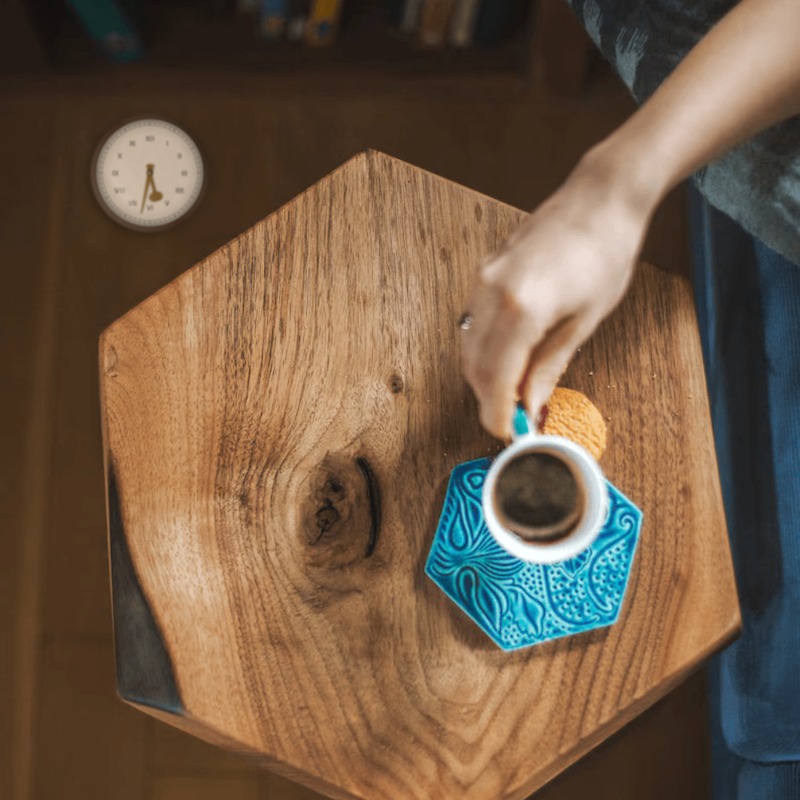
**5:32**
